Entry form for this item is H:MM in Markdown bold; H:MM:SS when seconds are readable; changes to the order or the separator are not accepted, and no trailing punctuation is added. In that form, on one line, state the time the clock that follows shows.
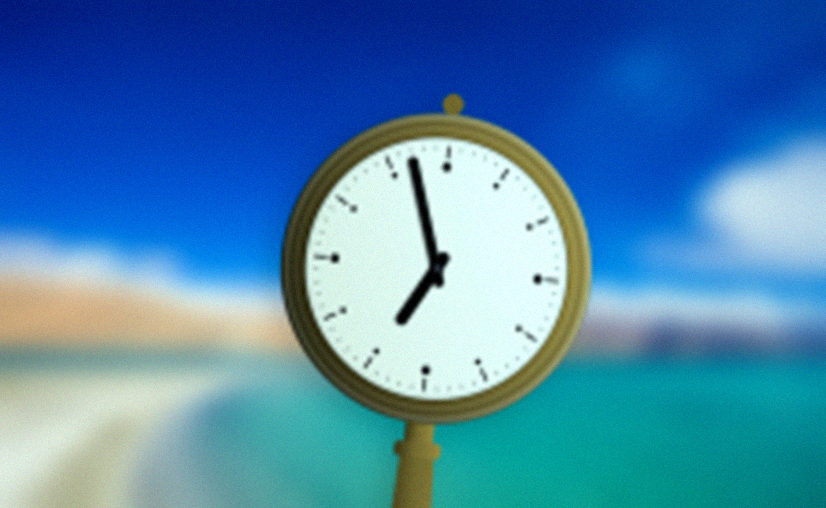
**6:57**
